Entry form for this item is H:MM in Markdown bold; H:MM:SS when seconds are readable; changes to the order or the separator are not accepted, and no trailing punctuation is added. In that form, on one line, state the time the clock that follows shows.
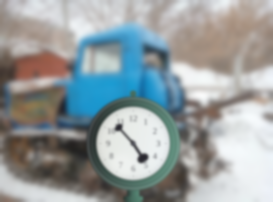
**4:53**
